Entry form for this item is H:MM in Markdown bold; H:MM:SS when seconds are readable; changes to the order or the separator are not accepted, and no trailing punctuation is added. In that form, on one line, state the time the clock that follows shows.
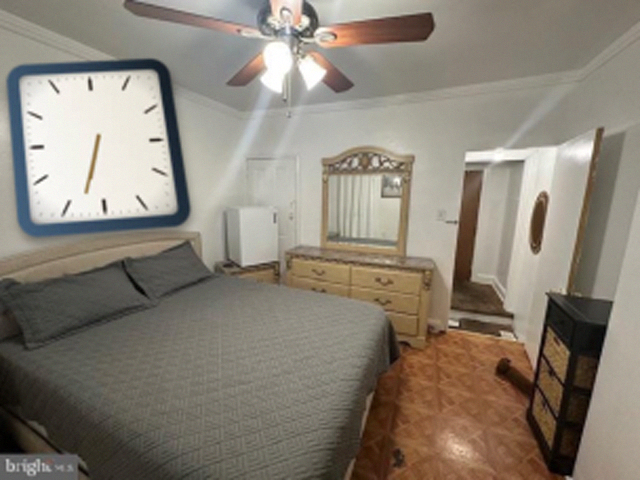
**6:33**
